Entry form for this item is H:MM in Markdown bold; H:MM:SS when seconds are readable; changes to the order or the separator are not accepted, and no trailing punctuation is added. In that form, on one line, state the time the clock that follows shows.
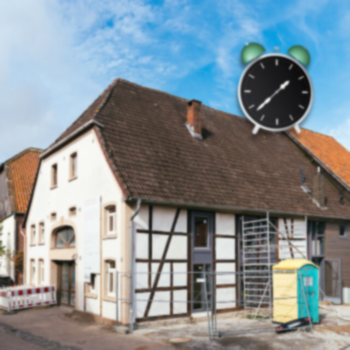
**1:38**
